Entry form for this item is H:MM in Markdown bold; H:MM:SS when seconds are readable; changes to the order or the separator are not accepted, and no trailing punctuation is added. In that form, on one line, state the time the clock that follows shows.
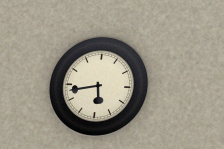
**5:43**
